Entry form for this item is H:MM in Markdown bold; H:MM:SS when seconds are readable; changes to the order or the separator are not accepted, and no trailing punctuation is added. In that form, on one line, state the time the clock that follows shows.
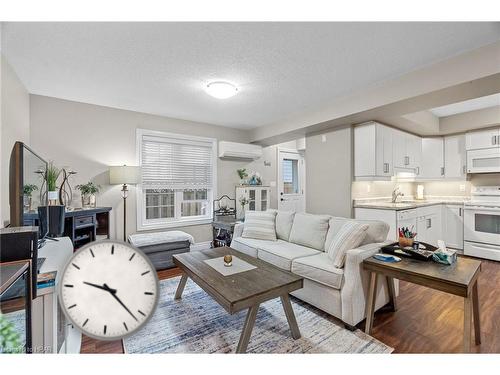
**9:22**
